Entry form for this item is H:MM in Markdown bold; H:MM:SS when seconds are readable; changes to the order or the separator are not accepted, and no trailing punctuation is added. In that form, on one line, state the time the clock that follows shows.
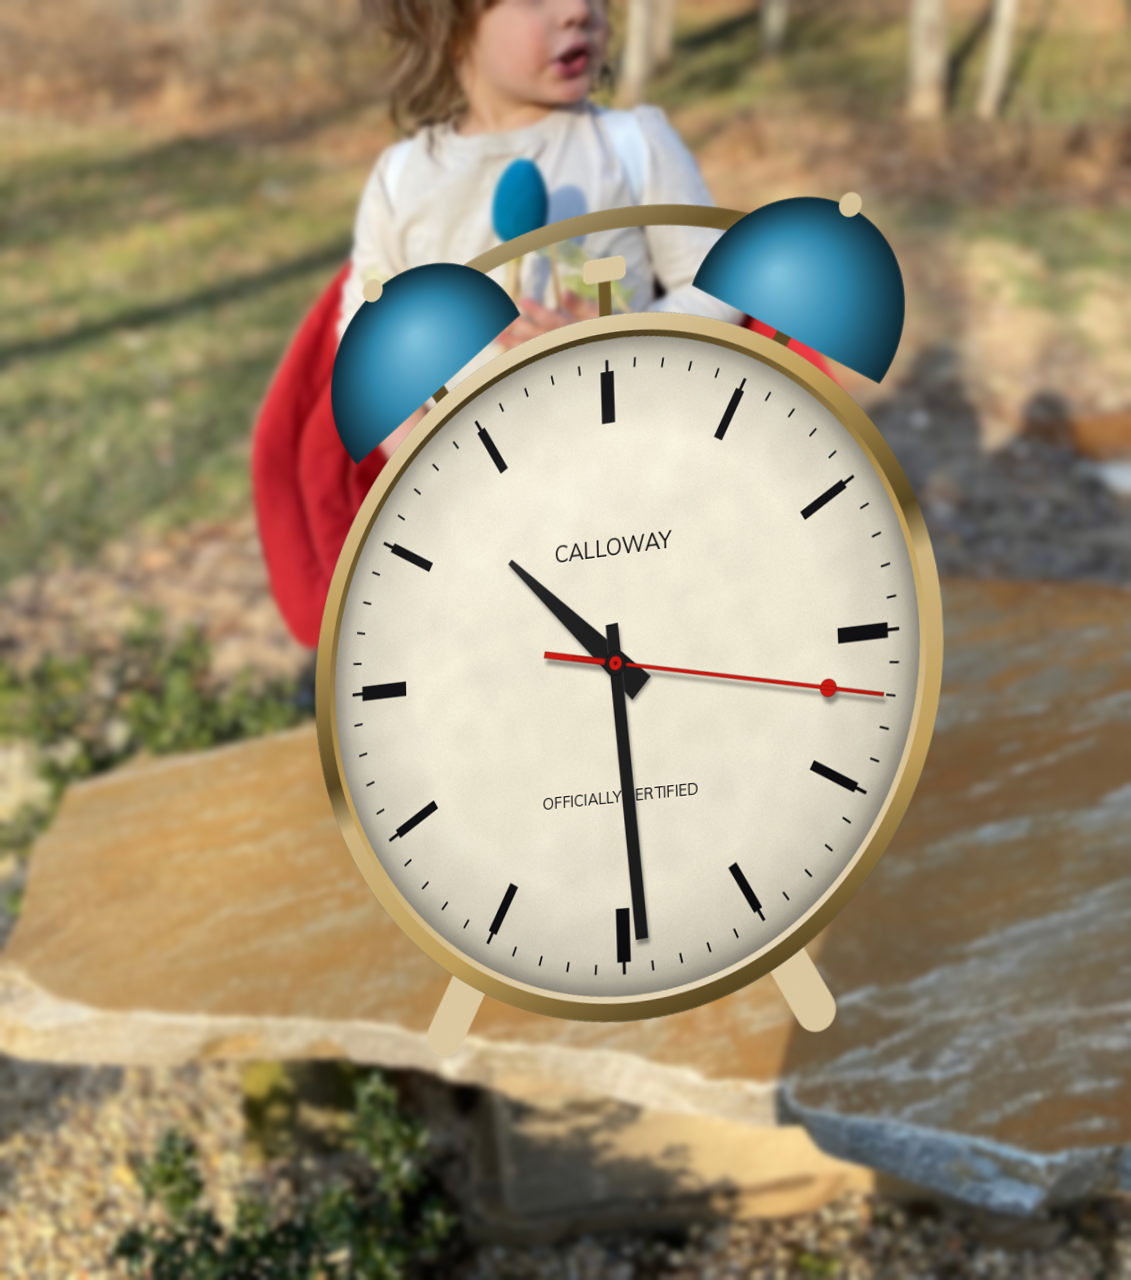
**10:29:17**
